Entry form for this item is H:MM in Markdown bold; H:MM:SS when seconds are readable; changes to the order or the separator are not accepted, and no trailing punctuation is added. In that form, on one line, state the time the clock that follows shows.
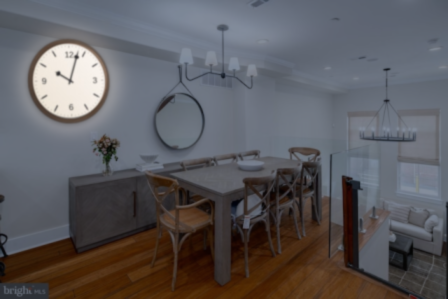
**10:03**
